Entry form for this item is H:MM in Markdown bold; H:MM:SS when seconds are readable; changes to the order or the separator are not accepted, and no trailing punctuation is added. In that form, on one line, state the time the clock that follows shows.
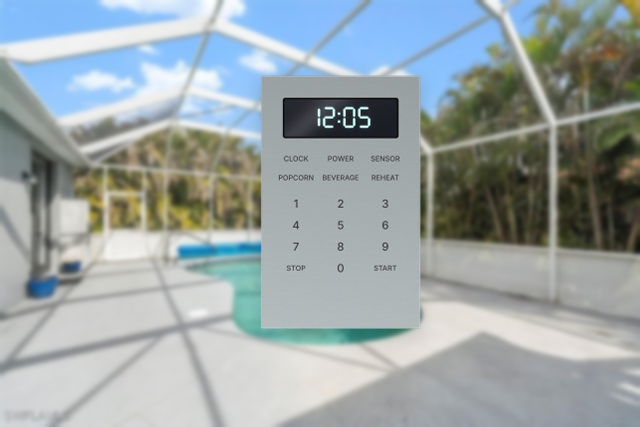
**12:05**
